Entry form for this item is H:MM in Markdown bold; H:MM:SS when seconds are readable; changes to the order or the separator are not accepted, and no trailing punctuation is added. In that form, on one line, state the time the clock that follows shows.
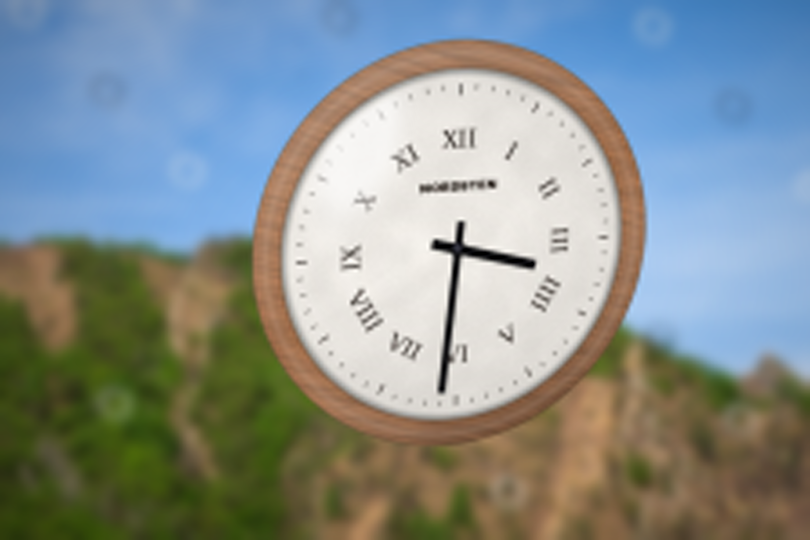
**3:31**
